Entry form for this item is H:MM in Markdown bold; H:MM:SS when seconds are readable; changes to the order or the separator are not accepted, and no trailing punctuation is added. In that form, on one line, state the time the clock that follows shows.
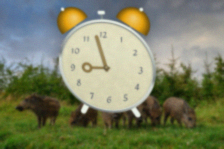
**8:58**
